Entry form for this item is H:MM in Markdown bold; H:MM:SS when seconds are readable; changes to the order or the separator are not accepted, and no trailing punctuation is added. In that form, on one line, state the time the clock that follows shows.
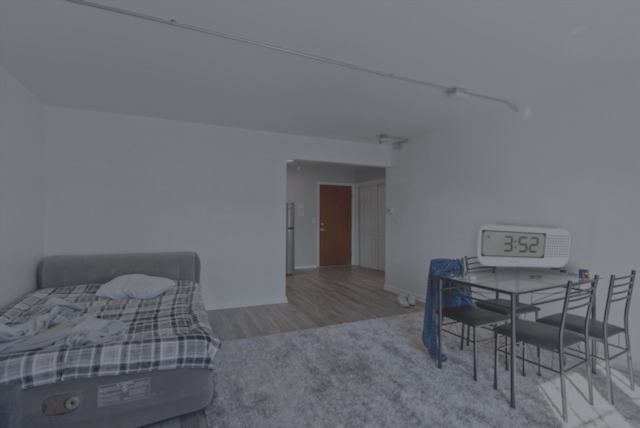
**3:52**
